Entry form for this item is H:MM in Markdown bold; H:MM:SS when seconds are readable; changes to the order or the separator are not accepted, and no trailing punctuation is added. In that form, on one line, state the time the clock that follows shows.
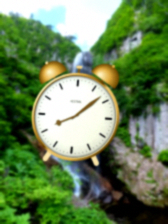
**8:08**
